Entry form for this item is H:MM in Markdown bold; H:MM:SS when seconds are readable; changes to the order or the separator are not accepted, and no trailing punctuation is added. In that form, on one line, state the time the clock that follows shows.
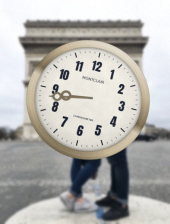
**8:43**
